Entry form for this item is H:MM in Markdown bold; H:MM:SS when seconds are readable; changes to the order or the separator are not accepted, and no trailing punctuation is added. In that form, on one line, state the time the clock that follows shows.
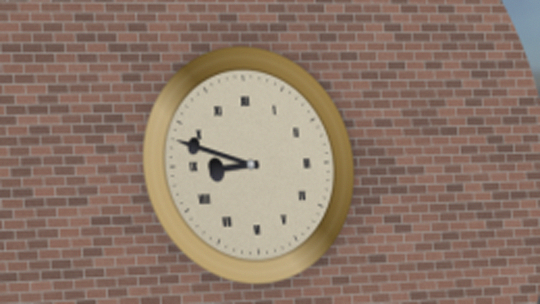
**8:48**
